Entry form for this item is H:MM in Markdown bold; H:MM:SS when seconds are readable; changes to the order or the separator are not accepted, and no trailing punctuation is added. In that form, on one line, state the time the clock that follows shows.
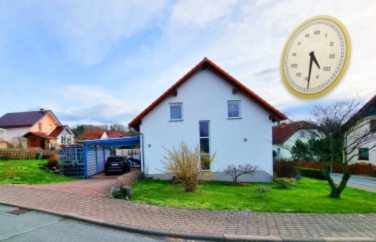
**4:29**
